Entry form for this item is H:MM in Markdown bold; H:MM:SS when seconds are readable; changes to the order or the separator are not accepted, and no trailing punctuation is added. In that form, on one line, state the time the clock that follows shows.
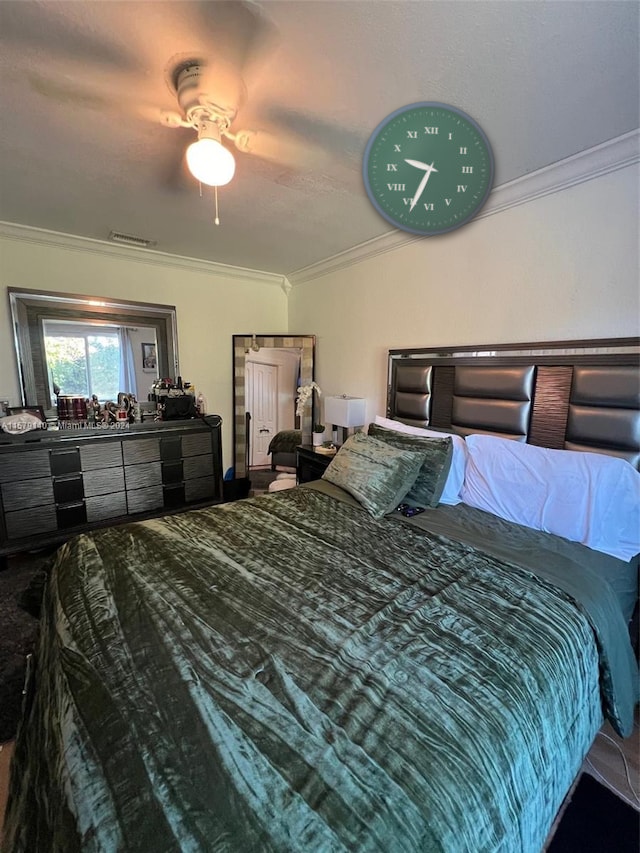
**9:34**
